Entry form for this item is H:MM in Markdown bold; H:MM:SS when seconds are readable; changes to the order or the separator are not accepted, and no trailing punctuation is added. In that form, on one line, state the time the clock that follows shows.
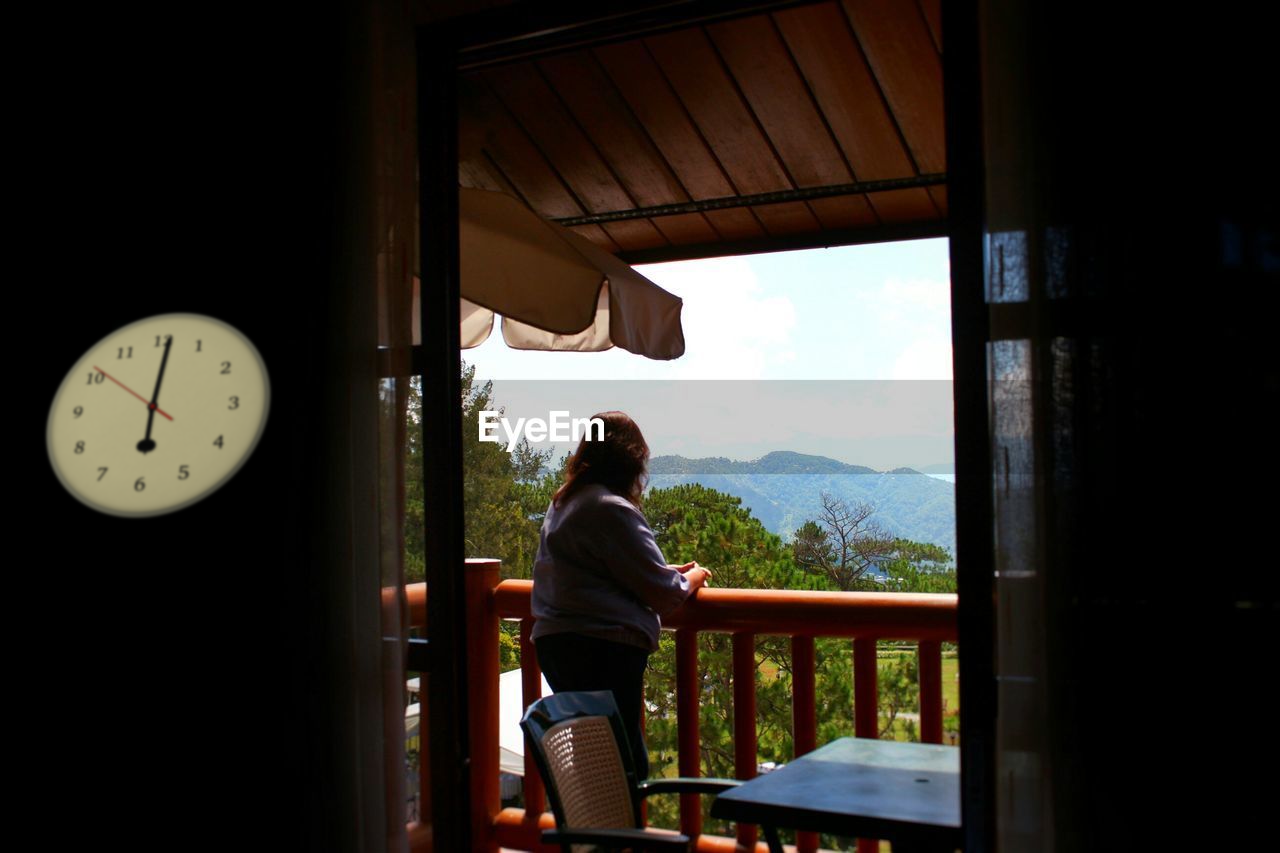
**6:00:51**
